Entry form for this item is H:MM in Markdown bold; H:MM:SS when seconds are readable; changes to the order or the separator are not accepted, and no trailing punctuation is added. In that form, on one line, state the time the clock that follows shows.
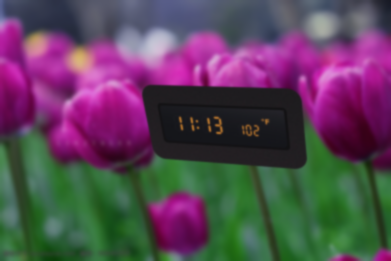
**11:13**
